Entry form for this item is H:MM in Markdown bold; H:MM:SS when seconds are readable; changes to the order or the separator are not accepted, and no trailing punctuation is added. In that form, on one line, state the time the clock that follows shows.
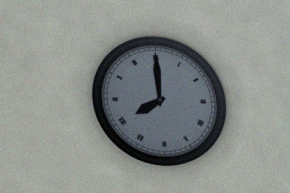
**8:00**
